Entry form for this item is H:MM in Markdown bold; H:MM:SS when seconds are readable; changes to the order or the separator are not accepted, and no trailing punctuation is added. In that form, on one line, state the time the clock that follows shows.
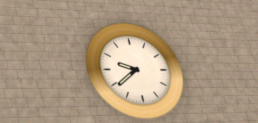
**9:39**
